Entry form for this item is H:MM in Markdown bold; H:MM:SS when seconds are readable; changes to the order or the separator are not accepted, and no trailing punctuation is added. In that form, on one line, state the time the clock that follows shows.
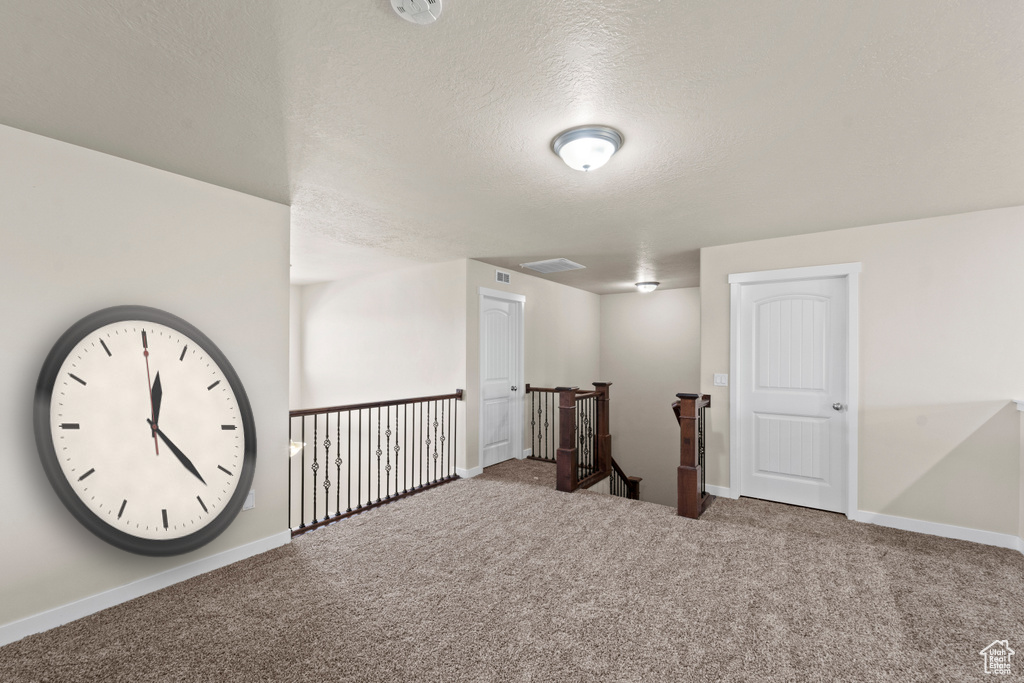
**12:23:00**
